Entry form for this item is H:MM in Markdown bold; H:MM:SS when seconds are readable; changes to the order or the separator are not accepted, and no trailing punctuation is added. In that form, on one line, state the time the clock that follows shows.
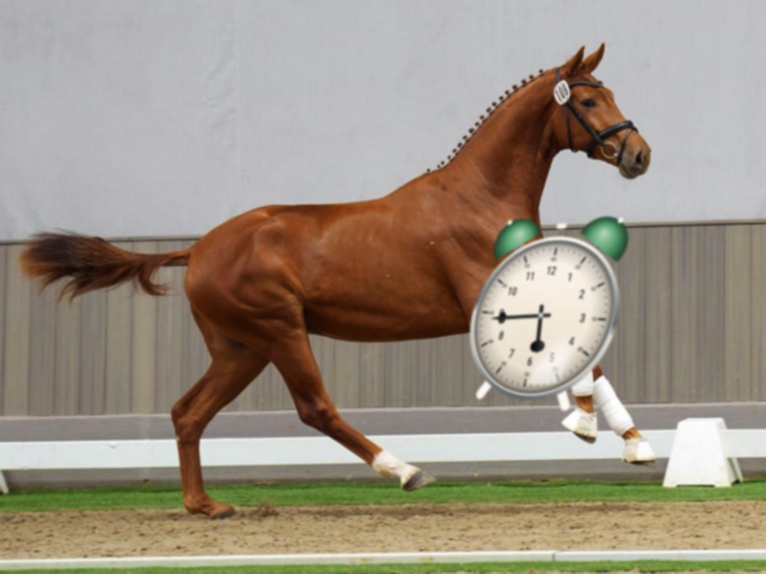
**5:44**
